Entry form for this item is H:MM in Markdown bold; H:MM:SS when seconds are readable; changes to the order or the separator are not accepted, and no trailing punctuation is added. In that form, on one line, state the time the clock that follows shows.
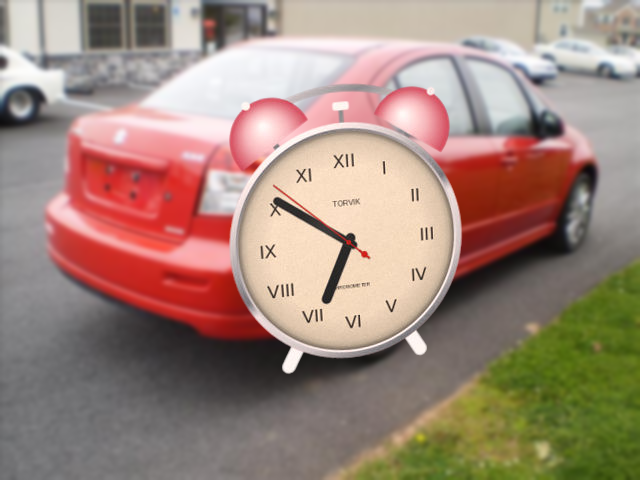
**6:50:52**
